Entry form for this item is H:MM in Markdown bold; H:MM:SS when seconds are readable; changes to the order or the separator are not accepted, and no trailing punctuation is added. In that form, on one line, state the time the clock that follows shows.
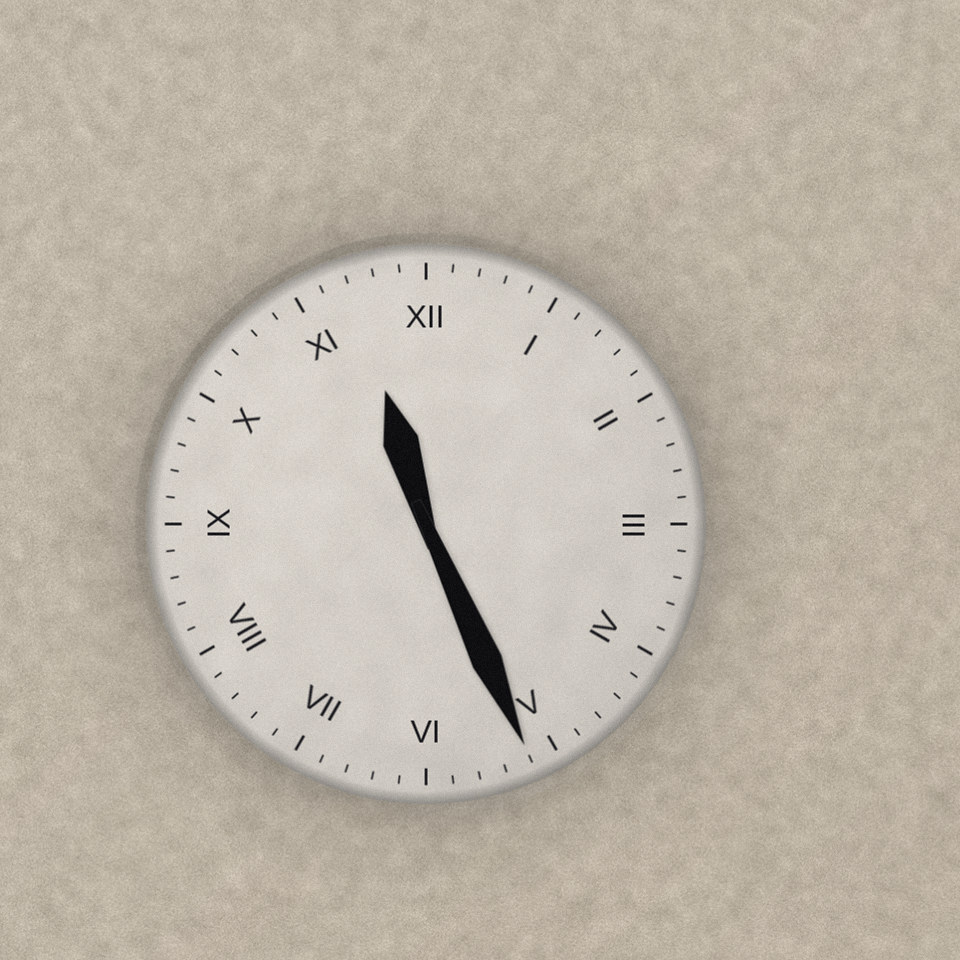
**11:26**
